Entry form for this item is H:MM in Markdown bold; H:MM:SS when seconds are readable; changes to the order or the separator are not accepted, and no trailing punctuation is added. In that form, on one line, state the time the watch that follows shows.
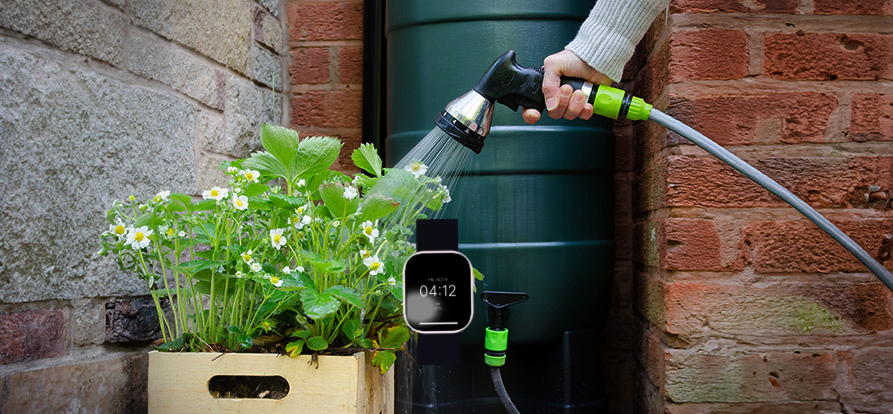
**4:12**
